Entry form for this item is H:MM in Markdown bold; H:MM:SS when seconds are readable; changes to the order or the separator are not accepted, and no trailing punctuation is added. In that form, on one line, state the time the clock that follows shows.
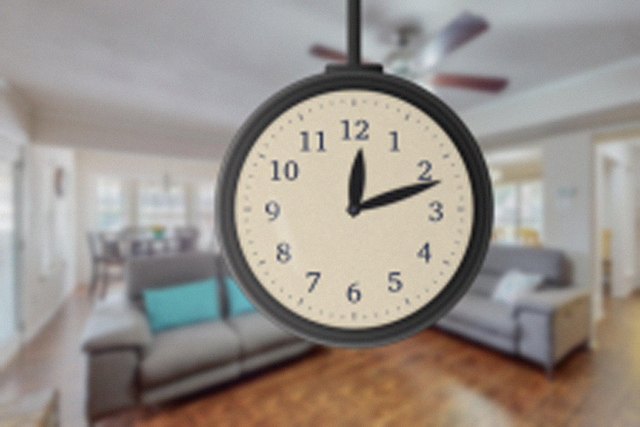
**12:12**
